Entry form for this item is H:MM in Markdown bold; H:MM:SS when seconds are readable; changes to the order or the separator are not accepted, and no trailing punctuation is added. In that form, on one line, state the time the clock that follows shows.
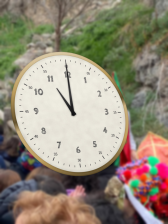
**11:00**
